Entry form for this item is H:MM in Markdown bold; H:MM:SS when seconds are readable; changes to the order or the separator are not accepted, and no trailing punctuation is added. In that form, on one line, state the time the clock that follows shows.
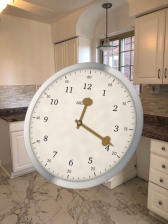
**12:19**
